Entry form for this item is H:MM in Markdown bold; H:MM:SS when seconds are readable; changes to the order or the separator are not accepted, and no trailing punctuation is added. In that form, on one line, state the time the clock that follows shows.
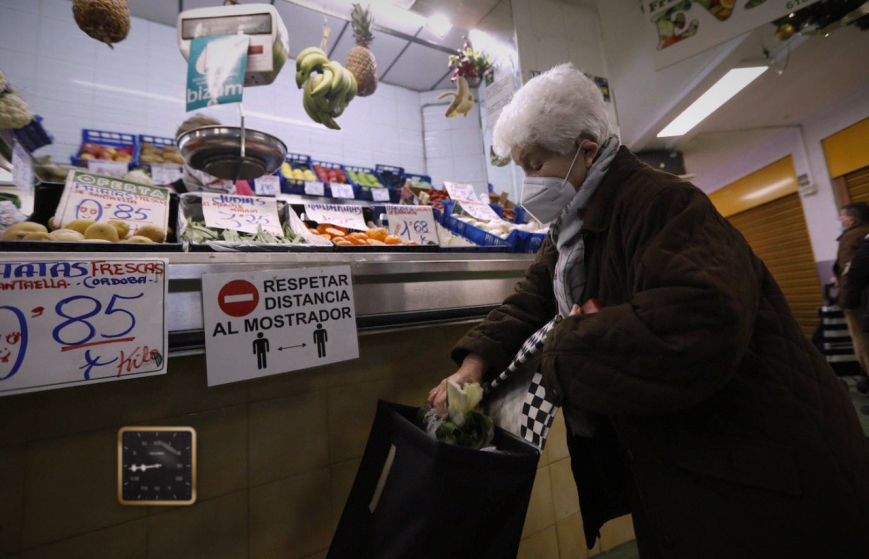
**8:44**
